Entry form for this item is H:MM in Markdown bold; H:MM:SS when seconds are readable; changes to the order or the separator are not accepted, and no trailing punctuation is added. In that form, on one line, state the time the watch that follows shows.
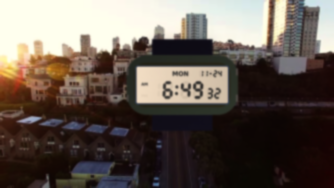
**6:49:32**
